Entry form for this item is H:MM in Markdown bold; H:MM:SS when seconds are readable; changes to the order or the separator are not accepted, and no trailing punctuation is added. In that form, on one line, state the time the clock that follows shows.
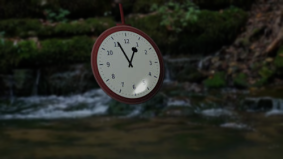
**12:56**
